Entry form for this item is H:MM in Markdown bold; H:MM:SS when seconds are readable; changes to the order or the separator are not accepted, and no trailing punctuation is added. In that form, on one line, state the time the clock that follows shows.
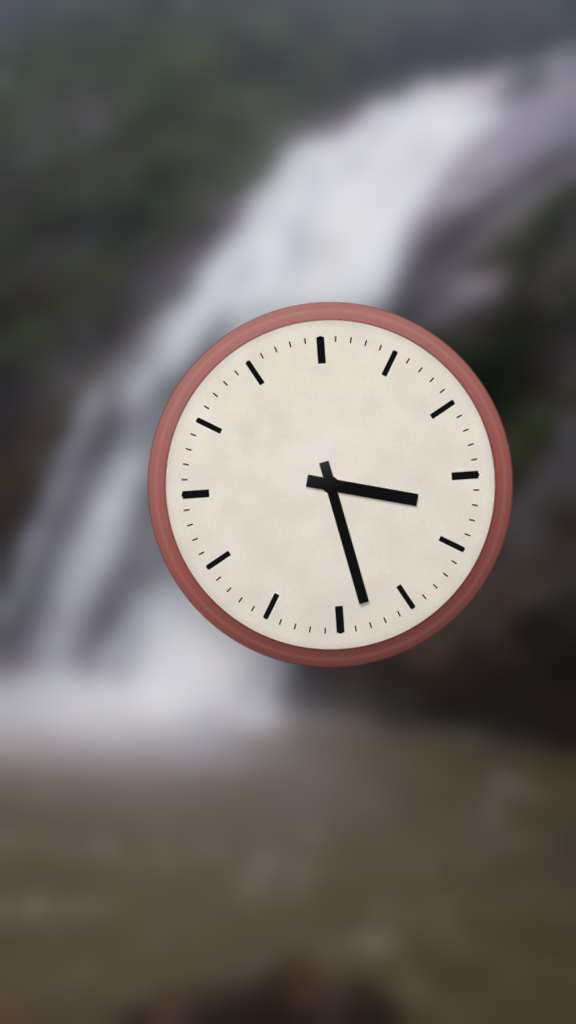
**3:28**
